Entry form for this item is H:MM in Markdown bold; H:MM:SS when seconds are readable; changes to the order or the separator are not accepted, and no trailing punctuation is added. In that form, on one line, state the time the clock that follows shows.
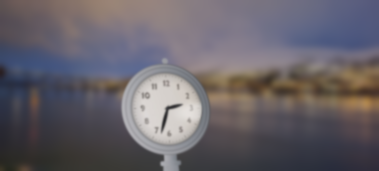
**2:33**
